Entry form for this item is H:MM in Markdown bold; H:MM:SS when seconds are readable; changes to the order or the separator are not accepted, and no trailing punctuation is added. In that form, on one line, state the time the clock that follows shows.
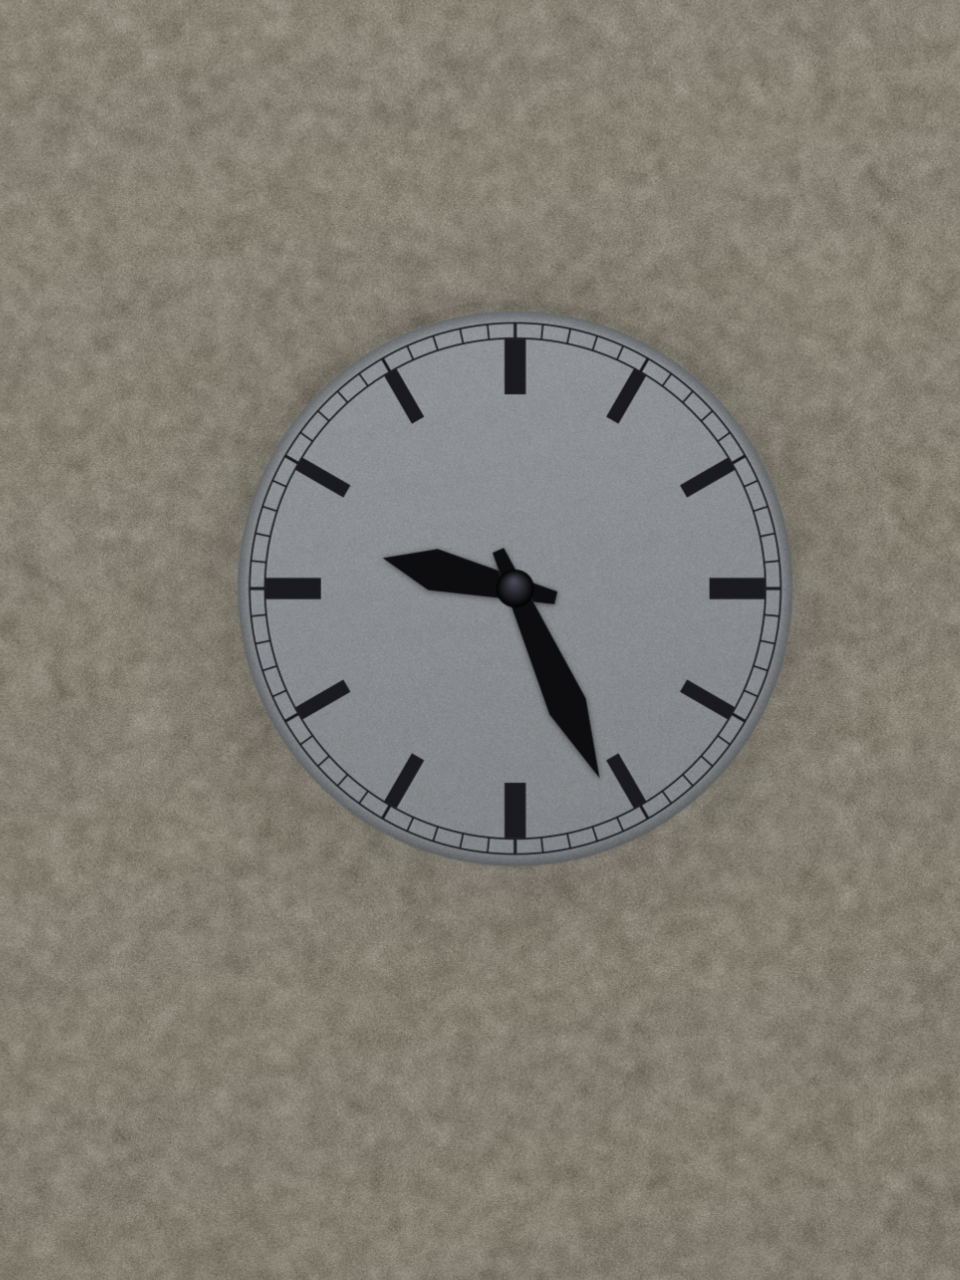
**9:26**
